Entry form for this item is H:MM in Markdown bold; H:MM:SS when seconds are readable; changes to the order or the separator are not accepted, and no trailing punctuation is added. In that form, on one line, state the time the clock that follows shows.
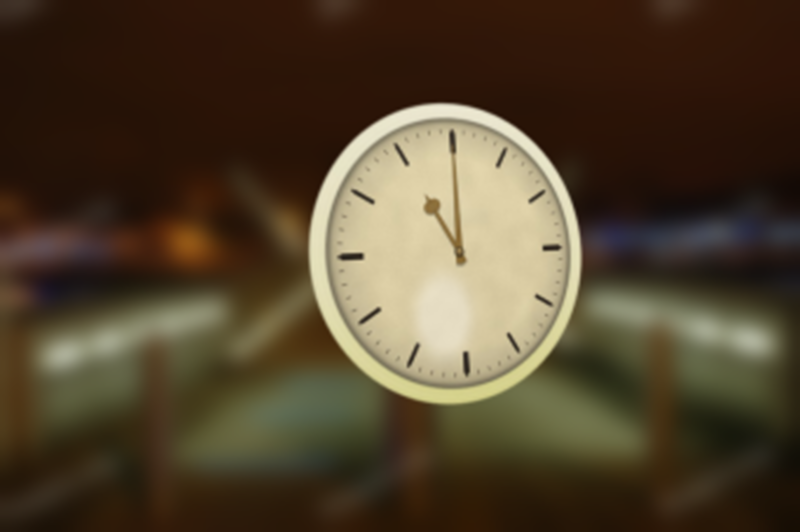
**11:00**
